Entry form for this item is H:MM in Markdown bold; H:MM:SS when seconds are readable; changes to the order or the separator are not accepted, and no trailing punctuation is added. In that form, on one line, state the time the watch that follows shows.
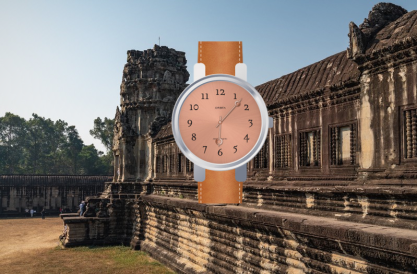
**6:07**
